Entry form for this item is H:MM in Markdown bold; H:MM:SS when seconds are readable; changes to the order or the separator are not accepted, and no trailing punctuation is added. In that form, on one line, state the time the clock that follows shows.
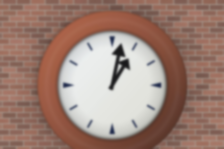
**1:02**
